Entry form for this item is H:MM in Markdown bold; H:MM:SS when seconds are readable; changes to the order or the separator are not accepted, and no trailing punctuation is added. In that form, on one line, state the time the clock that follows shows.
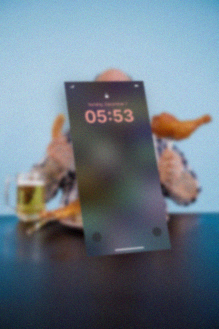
**5:53**
